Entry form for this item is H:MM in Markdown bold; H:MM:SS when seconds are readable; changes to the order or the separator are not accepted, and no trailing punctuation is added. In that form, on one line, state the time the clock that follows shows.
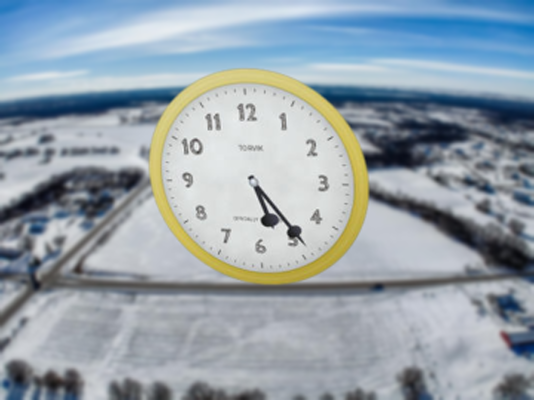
**5:24**
